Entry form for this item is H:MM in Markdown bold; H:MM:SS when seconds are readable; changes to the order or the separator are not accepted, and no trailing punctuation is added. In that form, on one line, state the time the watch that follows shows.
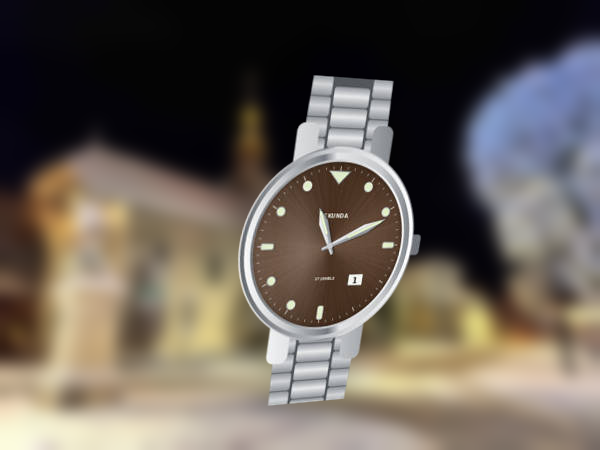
**11:11**
